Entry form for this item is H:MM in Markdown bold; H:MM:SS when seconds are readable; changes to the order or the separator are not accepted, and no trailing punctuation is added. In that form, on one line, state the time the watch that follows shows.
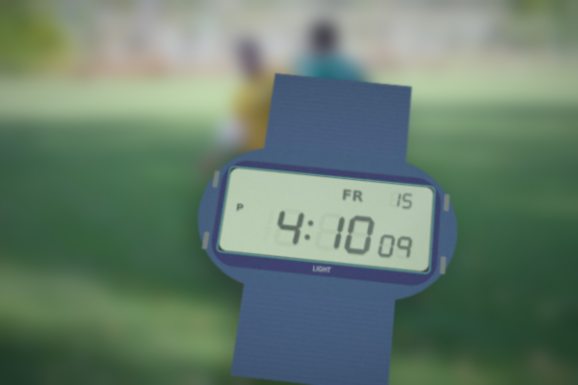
**4:10:09**
